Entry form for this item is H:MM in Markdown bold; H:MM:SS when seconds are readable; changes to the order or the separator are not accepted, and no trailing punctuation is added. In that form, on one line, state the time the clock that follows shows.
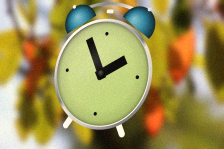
**1:55**
